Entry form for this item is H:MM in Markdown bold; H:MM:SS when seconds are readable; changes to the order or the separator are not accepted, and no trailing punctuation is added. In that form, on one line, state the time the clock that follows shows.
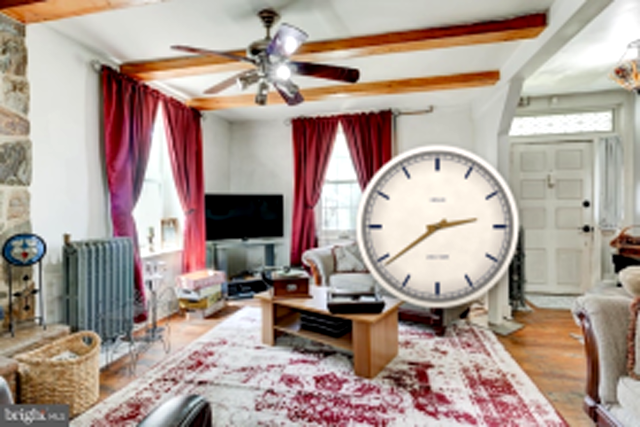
**2:39**
